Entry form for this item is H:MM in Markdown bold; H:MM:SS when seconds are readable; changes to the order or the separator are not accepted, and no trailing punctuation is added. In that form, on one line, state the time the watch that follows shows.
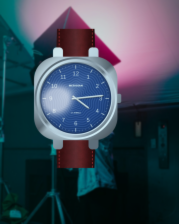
**4:14**
